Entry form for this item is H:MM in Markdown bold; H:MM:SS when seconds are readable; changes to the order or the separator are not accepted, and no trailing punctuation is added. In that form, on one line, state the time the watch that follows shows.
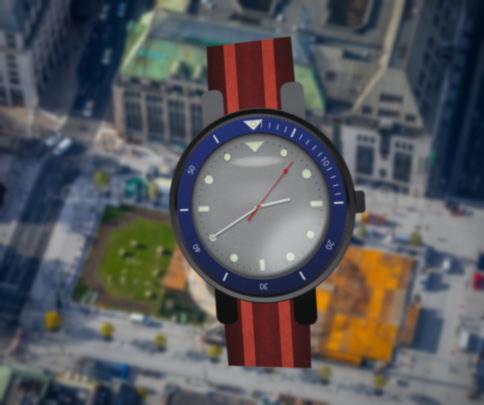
**2:40:07**
